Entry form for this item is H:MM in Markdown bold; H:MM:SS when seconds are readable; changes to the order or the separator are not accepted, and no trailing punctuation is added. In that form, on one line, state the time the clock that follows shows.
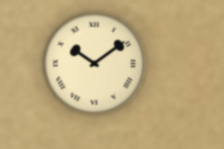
**10:09**
